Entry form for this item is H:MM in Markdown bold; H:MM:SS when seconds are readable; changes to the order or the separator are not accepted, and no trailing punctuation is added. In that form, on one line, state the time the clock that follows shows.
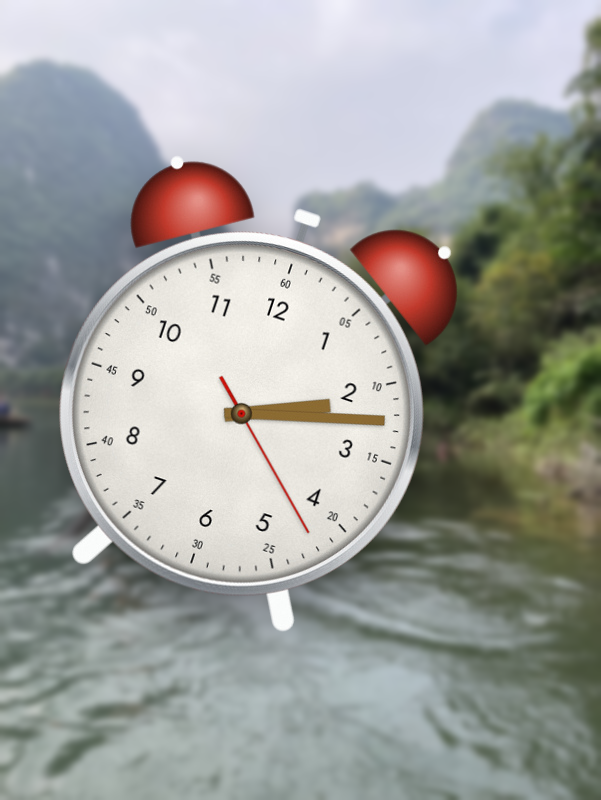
**2:12:22**
